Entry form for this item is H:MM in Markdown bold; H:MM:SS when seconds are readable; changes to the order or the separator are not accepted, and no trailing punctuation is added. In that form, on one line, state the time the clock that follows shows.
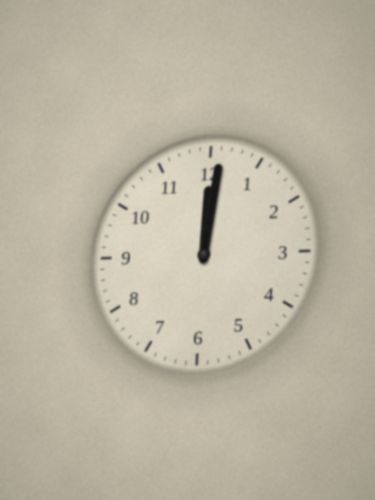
**12:01**
